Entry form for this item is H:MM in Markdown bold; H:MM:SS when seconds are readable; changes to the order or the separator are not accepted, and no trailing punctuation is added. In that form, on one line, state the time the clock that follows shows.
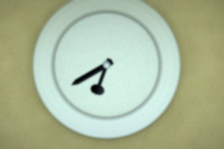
**6:40**
